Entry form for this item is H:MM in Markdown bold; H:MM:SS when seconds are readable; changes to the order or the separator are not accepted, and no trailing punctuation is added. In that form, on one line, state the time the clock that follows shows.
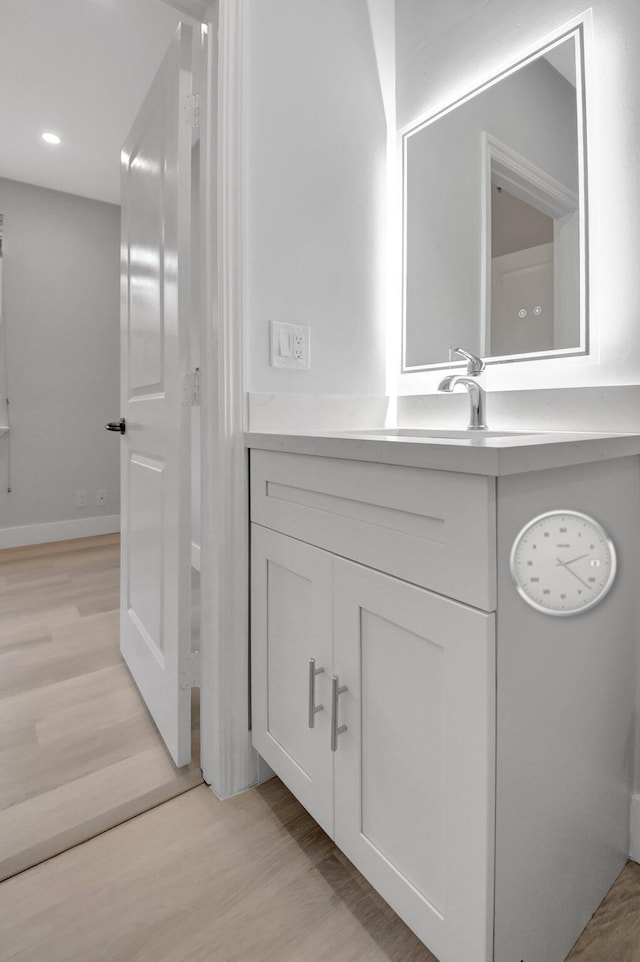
**2:22**
